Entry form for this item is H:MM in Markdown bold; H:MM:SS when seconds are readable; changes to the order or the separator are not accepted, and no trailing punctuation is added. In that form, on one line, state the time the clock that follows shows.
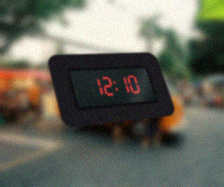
**12:10**
